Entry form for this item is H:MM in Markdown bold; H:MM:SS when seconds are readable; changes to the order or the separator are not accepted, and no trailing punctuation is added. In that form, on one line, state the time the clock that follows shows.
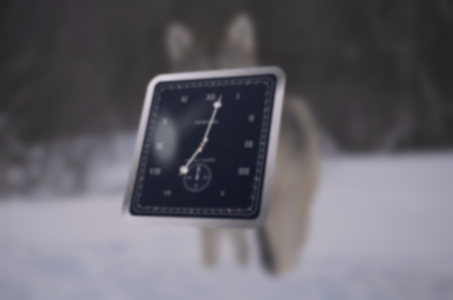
**7:02**
